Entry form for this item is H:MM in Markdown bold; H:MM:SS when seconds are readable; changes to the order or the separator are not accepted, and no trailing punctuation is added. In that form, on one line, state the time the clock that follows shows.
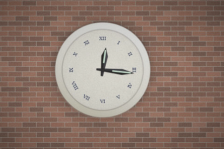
**12:16**
